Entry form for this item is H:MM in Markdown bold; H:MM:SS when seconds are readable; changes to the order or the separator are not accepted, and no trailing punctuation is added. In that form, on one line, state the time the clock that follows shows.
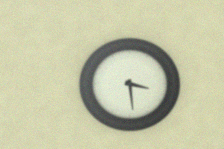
**3:29**
